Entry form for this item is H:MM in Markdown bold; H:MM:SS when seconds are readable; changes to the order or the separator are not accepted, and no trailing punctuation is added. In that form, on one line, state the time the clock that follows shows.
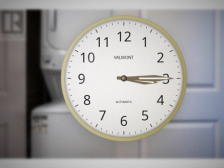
**3:15**
